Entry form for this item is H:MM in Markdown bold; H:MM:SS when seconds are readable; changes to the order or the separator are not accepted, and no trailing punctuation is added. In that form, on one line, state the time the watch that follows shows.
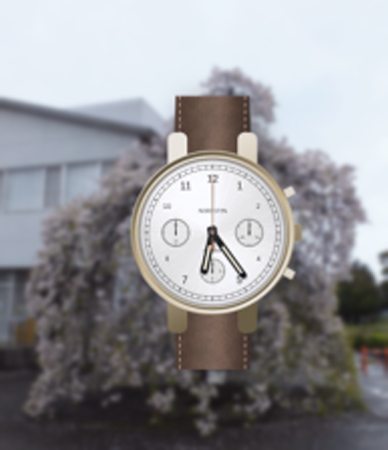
**6:24**
